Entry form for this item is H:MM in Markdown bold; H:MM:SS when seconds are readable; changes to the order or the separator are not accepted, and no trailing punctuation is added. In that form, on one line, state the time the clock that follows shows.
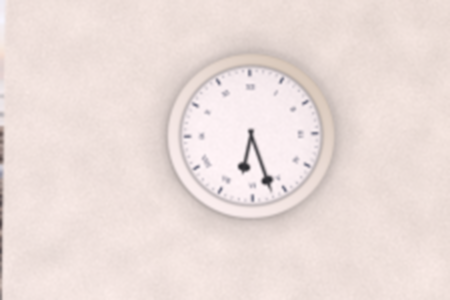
**6:27**
